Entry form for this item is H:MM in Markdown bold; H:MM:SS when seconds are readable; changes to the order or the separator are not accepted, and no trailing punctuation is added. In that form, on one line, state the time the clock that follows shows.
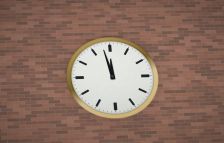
**11:58**
